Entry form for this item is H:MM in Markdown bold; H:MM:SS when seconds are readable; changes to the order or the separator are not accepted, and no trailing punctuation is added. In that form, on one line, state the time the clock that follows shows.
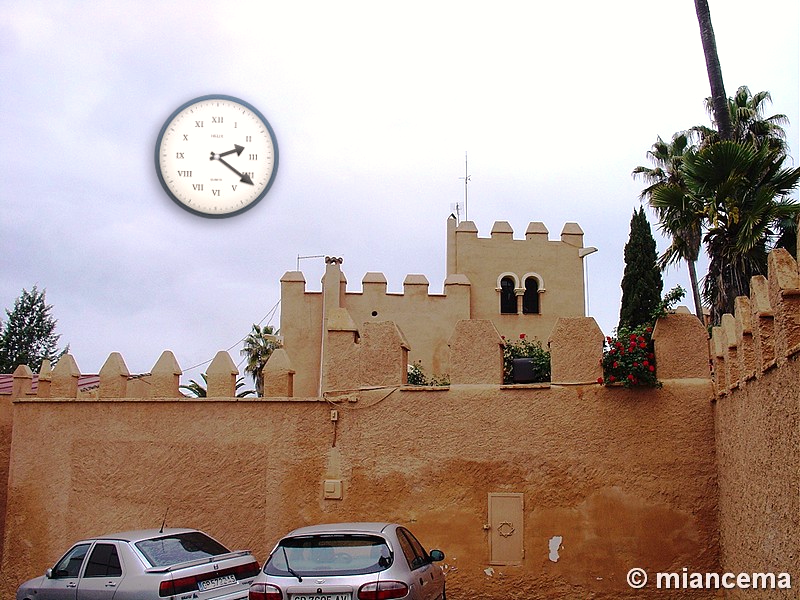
**2:21**
